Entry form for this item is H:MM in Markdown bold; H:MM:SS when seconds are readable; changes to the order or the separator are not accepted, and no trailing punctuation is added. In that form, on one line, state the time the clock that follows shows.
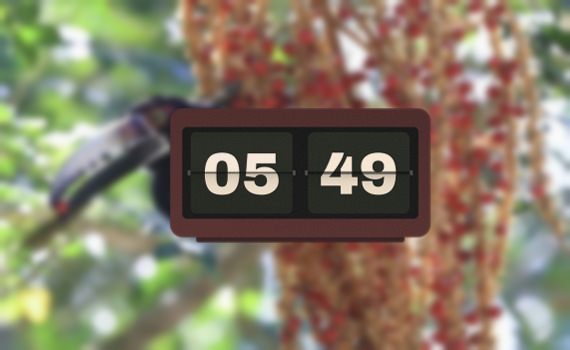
**5:49**
